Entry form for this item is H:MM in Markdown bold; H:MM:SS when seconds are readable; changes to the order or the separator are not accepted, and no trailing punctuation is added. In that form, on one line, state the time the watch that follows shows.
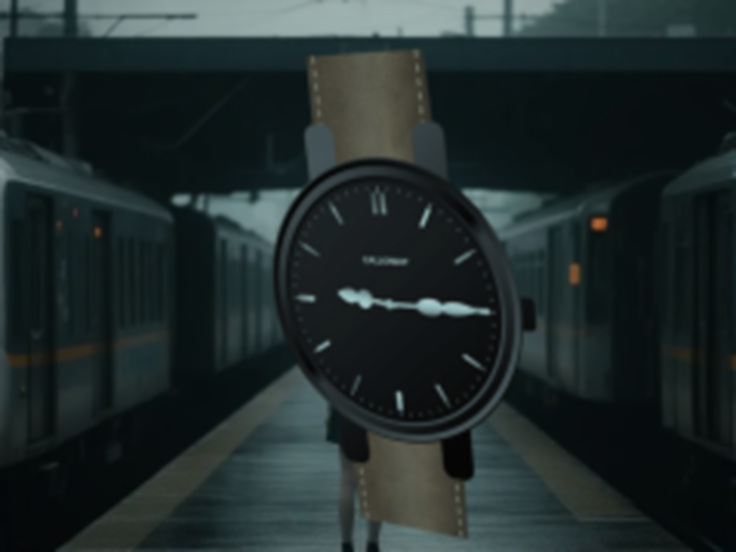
**9:15**
